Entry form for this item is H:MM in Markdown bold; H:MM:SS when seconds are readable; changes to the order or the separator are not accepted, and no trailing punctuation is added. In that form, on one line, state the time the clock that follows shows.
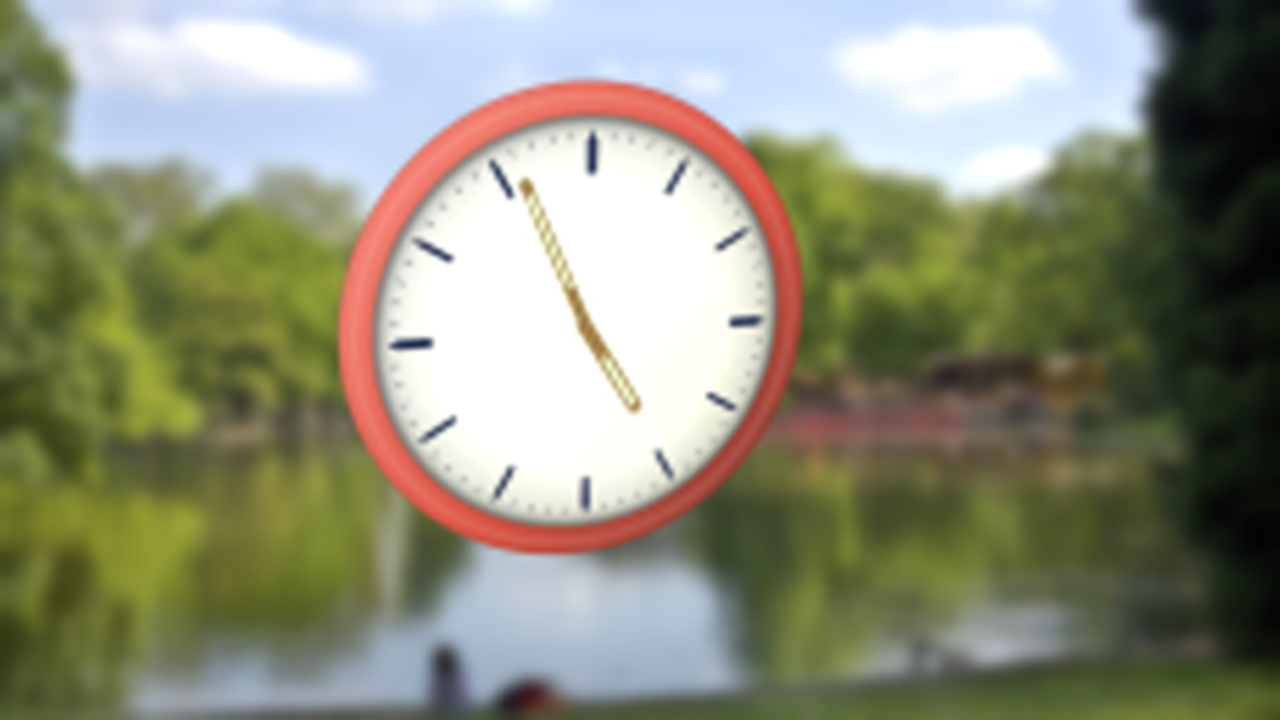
**4:56**
